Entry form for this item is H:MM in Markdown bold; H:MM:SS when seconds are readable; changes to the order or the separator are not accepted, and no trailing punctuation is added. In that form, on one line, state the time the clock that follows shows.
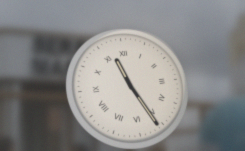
**11:26**
